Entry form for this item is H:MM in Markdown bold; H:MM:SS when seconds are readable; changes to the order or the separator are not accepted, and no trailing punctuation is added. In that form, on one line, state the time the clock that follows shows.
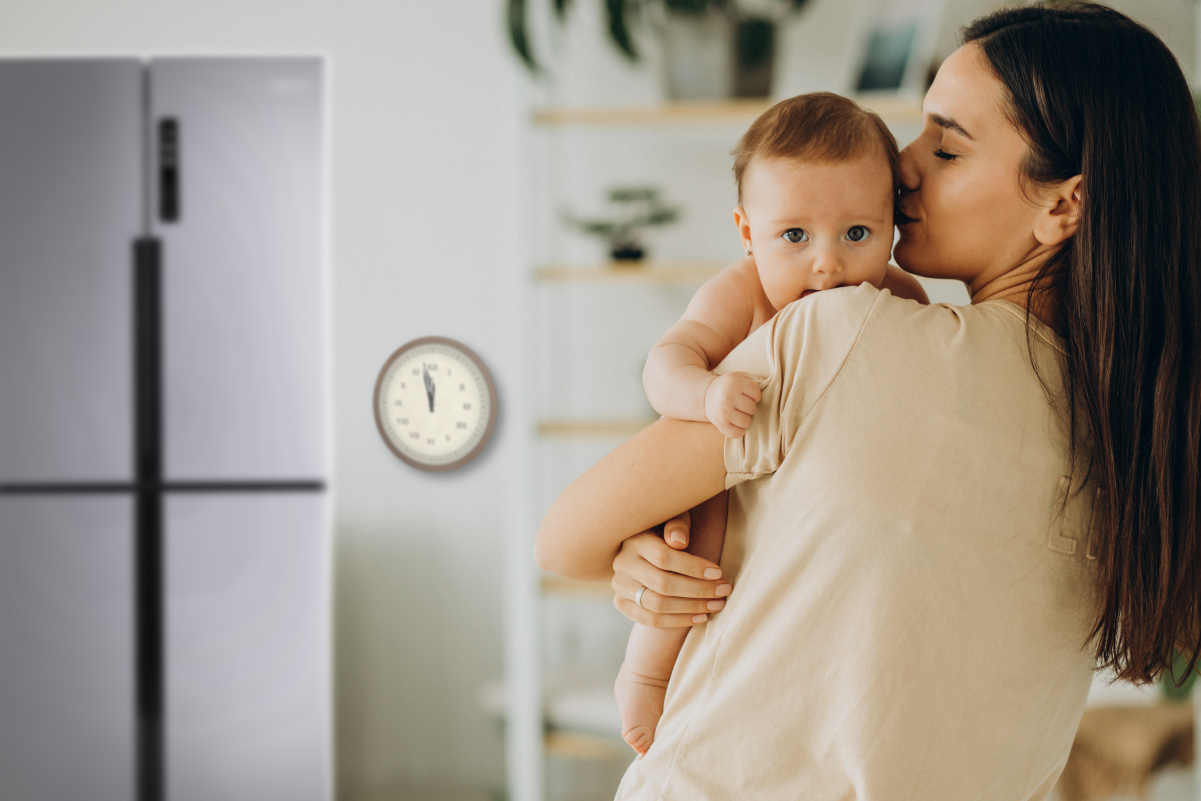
**11:58**
